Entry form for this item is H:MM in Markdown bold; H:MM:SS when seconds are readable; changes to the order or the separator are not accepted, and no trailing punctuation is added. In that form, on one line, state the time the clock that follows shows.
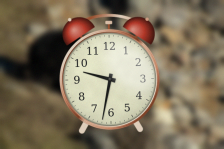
**9:32**
